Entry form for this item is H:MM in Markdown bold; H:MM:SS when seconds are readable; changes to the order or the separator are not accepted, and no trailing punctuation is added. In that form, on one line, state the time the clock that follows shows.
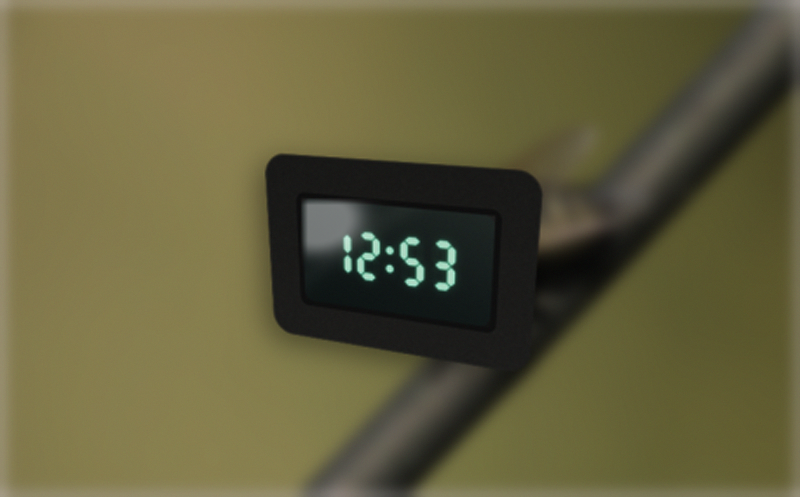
**12:53**
